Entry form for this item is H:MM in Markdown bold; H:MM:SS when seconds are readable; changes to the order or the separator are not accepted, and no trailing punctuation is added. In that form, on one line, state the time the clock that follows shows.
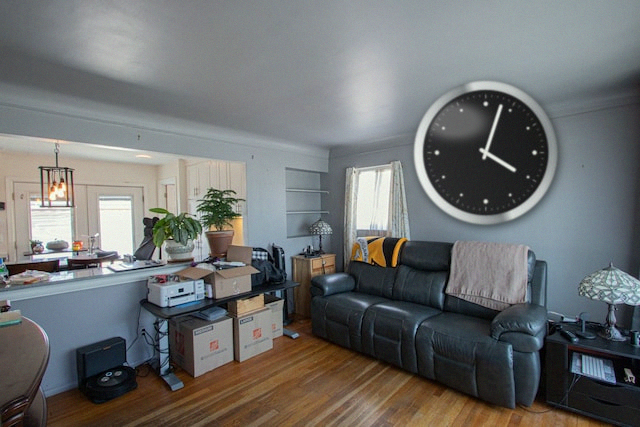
**4:03**
